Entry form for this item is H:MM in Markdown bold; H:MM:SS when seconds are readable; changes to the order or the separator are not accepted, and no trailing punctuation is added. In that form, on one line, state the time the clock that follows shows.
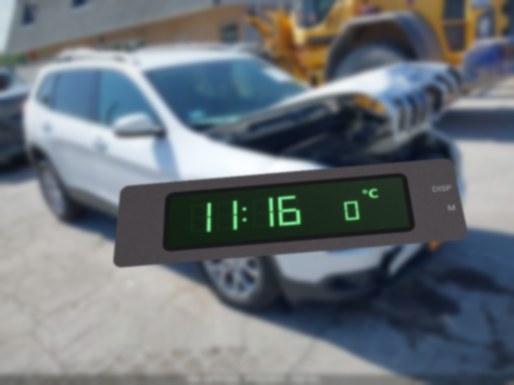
**11:16**
